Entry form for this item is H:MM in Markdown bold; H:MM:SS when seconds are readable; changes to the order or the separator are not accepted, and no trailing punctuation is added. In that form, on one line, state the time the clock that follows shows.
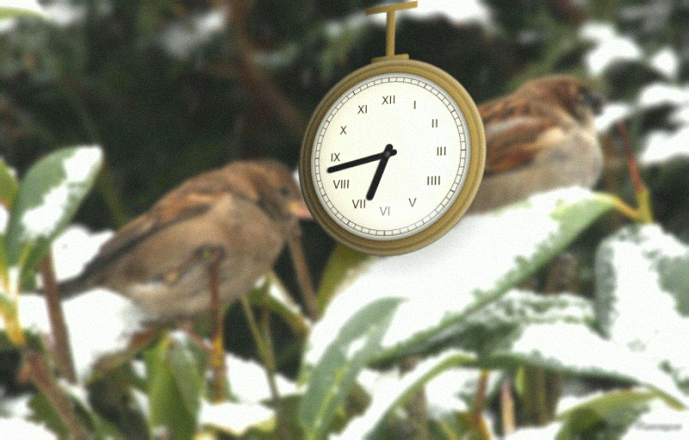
**6:43**
